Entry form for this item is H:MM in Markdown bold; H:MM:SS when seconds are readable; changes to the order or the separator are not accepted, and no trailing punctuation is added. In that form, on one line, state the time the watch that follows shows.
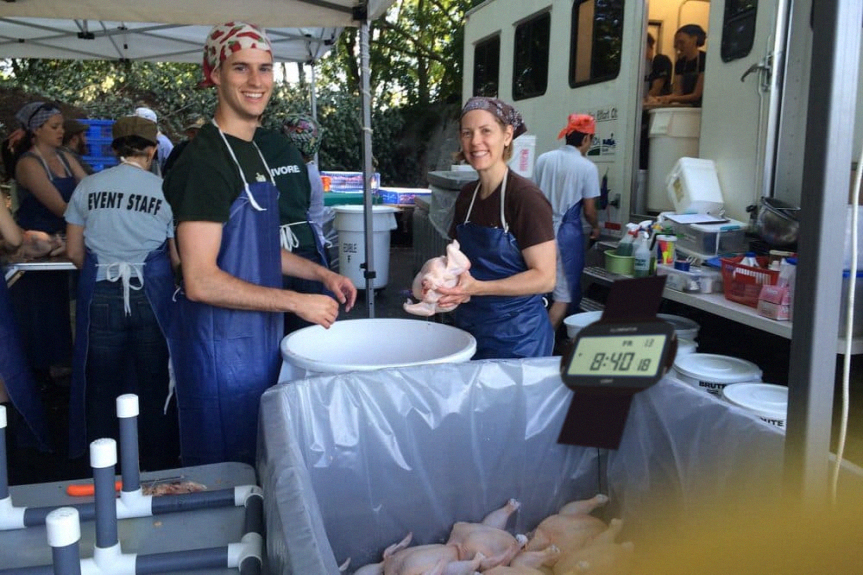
**8:40:18**
